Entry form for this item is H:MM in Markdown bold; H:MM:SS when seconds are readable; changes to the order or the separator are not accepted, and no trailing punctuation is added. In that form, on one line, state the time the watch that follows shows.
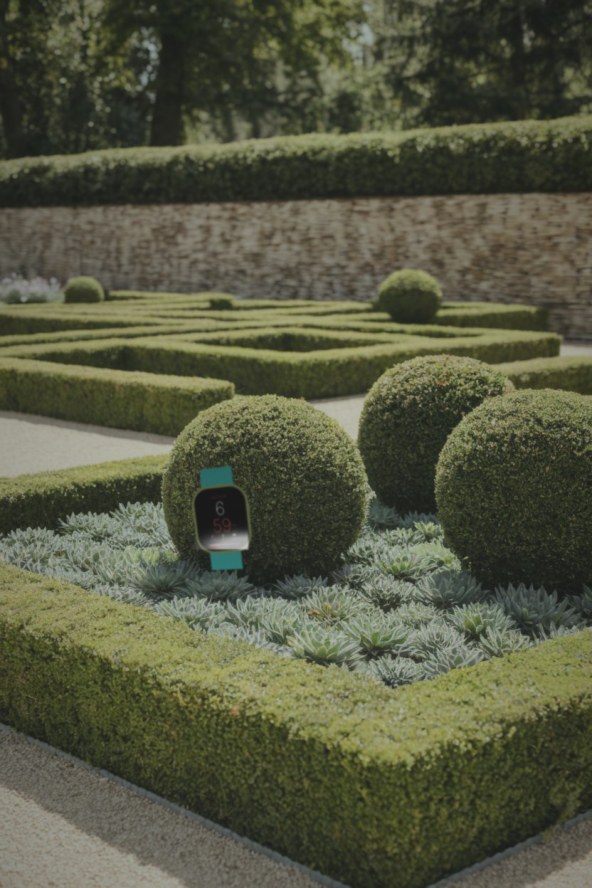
**6:59**
